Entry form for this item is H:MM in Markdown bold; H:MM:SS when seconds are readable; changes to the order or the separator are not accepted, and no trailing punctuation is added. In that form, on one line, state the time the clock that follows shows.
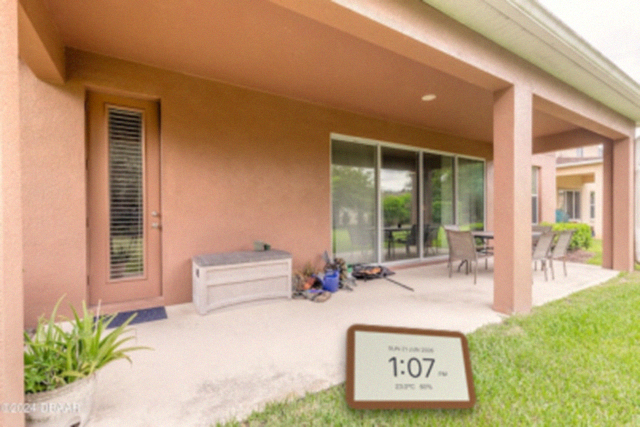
**1:07**
